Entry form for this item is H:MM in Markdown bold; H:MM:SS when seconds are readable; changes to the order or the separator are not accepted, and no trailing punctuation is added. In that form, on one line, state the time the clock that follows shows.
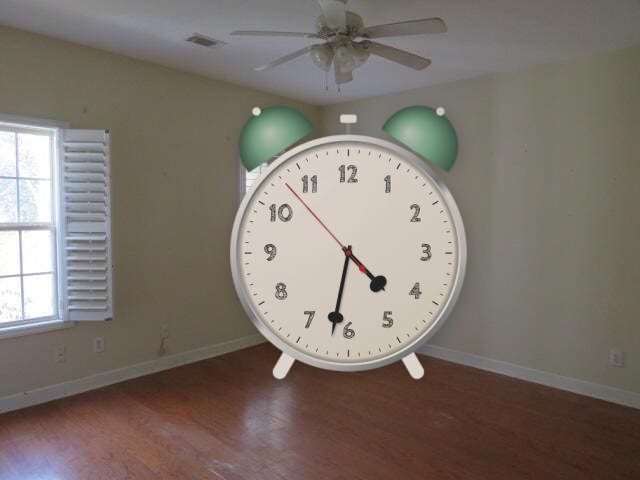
**4:31:53**
